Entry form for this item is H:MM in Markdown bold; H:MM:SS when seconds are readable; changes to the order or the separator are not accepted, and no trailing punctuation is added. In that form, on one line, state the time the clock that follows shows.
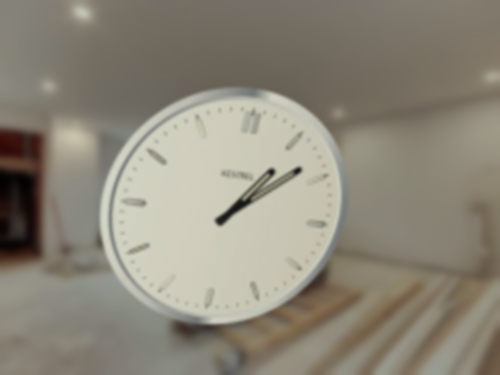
**1:08**
